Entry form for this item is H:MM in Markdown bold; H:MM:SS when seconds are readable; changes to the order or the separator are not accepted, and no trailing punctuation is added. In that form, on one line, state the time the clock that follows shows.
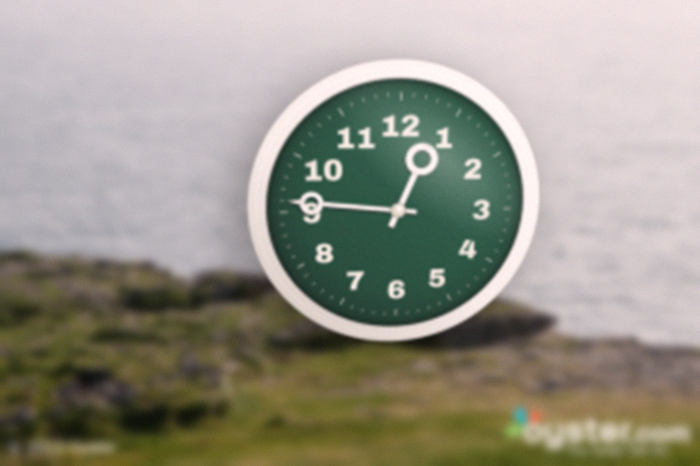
**12:46**
